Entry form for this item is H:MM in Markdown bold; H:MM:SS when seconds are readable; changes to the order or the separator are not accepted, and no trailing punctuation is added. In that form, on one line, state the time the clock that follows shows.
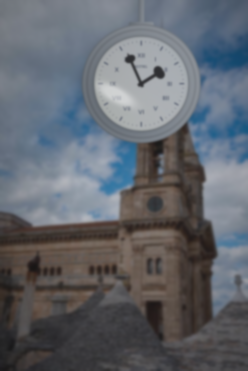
**1:56**
